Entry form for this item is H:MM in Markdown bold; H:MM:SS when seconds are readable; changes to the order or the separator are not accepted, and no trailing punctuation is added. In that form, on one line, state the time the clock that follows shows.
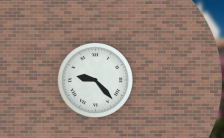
**9:23**
